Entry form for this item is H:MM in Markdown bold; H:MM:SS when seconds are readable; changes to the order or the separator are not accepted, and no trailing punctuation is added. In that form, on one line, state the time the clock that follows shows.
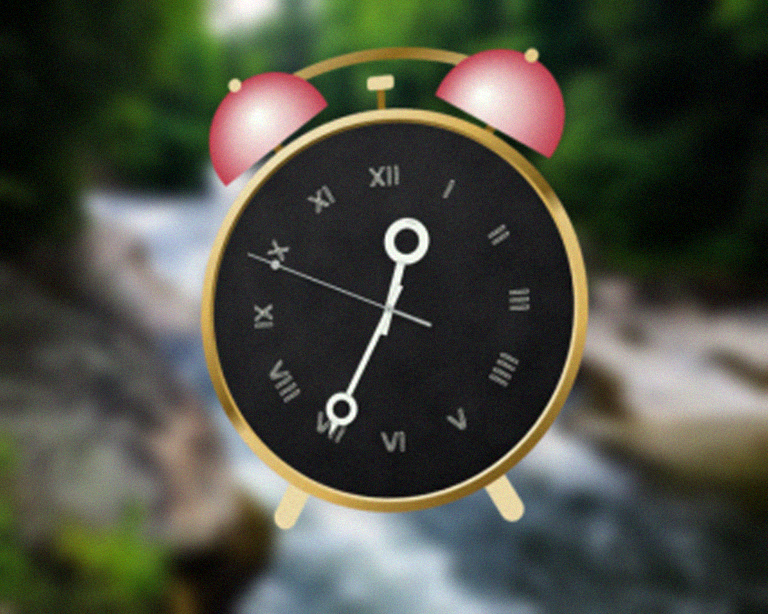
**12:34:49**
